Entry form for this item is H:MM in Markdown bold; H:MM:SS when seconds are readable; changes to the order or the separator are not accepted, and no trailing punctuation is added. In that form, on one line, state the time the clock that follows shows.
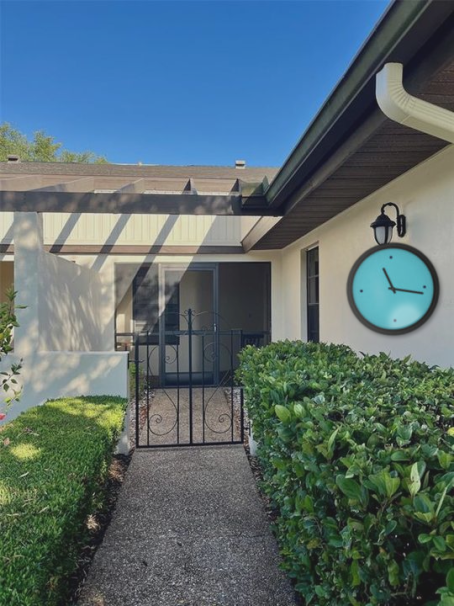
**11:17**
